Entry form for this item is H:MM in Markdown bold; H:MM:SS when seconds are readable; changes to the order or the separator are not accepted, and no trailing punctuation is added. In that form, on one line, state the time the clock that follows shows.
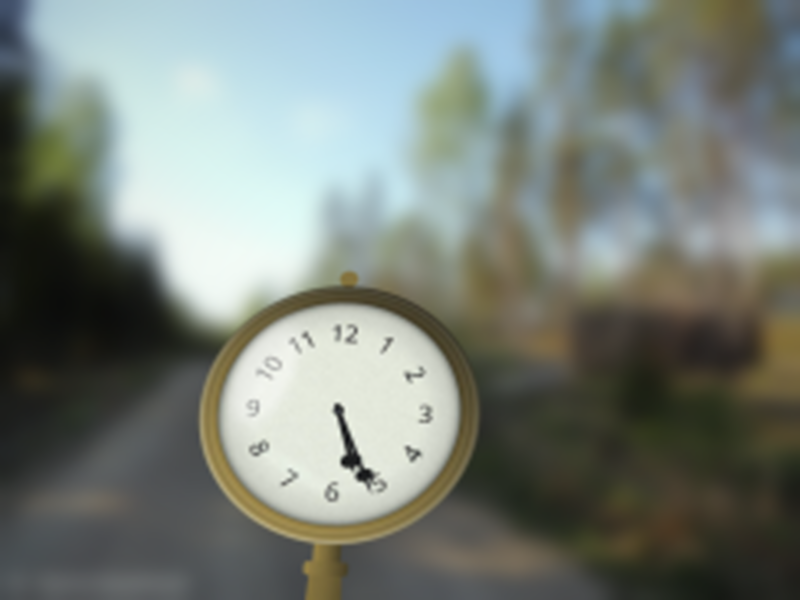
**5:26**
